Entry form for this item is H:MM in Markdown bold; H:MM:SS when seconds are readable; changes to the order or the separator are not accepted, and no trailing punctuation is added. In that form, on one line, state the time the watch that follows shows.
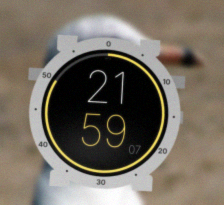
**21:59:07**
